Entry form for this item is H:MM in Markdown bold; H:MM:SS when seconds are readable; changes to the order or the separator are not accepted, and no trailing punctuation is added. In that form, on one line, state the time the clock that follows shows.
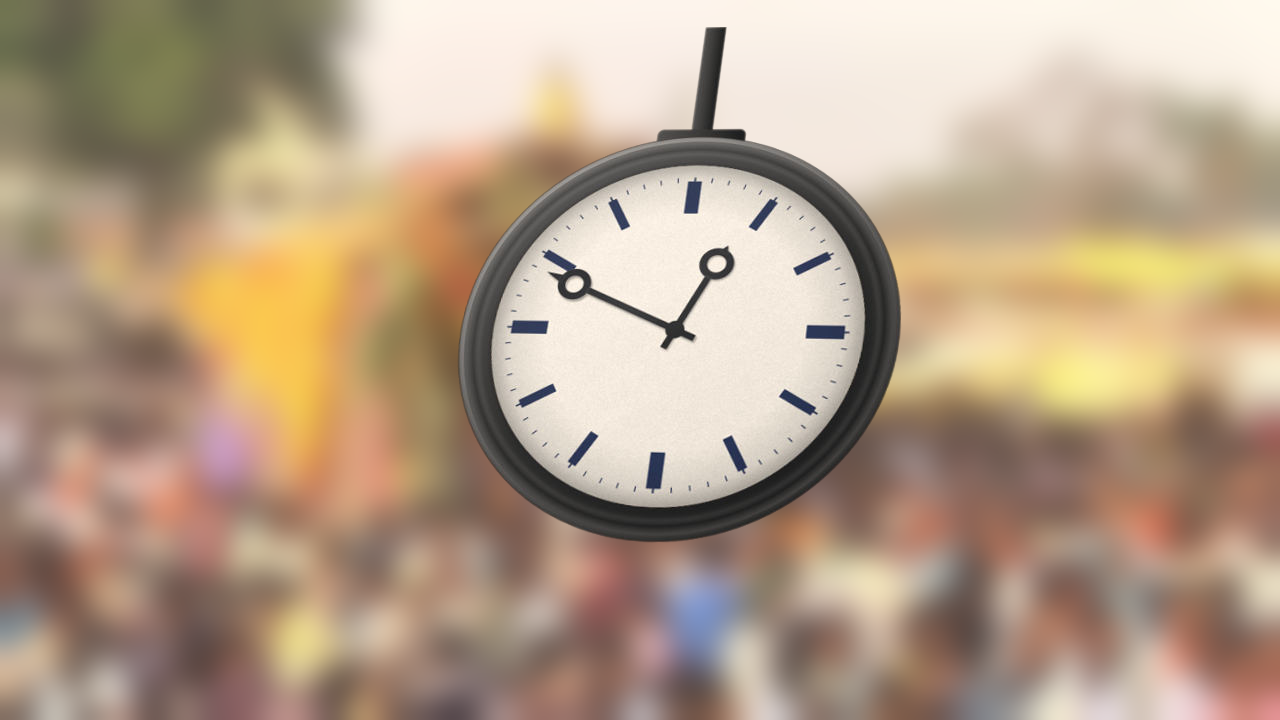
**12:49**
